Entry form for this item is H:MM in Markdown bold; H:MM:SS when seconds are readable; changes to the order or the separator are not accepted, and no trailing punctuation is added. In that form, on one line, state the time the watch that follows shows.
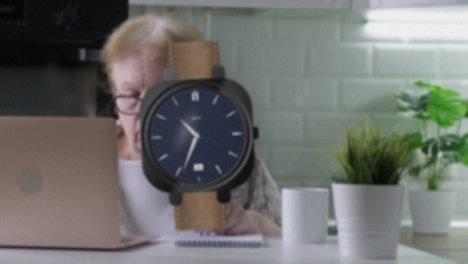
**10:34**
